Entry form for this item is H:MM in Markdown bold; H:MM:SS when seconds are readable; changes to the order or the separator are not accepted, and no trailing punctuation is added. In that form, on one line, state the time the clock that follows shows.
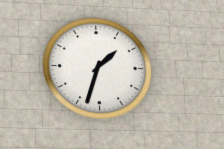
**1:33**
